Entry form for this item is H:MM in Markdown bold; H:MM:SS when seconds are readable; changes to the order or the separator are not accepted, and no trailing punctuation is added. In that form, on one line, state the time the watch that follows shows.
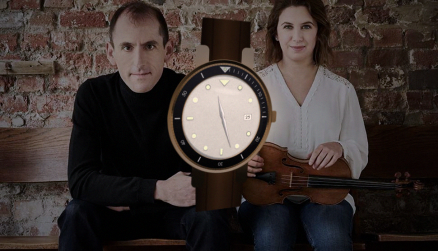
**11:27**
